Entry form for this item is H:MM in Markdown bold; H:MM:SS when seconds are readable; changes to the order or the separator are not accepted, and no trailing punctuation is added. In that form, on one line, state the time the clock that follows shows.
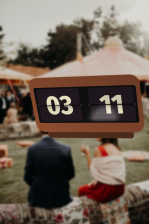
**3:11**
